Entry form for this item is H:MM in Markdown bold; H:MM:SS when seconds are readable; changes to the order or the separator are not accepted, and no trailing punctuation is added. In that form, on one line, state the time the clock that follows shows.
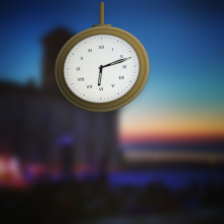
**6:12**
